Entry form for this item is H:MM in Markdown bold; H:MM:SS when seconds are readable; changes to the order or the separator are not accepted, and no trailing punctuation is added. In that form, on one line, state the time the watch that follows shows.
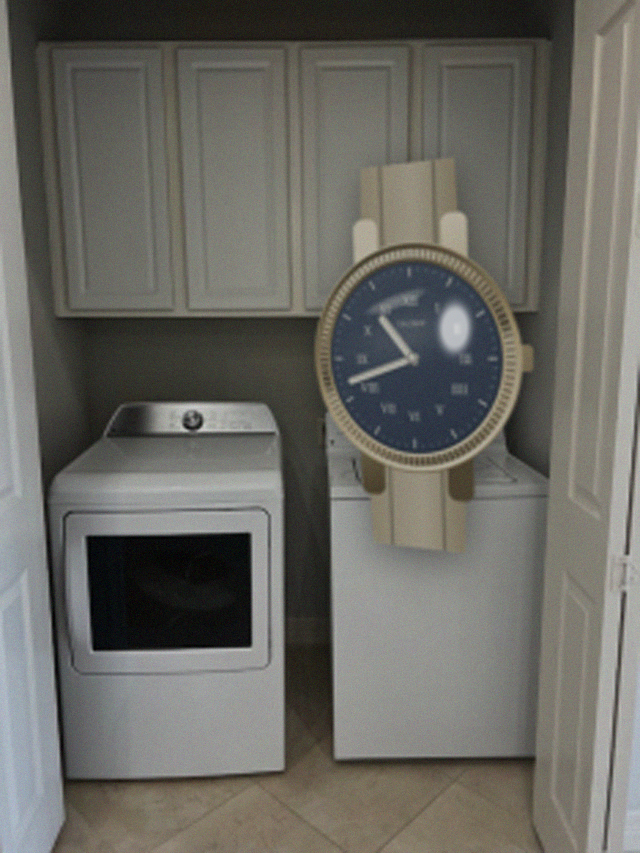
**10:42**
